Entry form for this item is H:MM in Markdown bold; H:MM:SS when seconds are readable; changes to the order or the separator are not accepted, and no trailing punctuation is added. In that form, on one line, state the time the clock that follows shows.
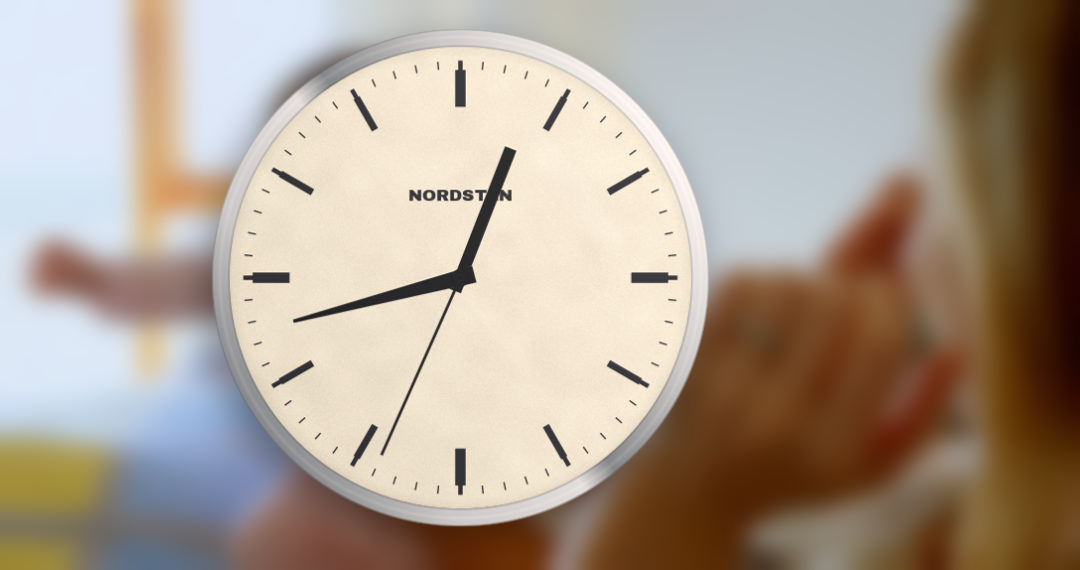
**12:42:34**
